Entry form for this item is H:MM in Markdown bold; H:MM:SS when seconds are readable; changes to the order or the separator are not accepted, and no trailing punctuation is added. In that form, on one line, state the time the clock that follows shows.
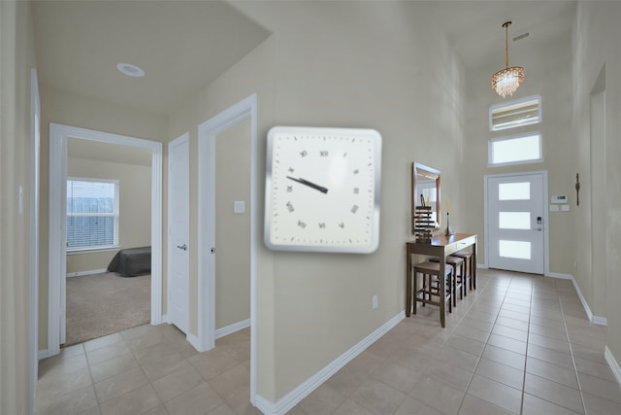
**9:48**
